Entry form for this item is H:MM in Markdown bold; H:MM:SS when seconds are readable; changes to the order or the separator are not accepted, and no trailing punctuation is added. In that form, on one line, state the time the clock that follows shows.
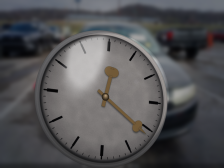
**12:21**
